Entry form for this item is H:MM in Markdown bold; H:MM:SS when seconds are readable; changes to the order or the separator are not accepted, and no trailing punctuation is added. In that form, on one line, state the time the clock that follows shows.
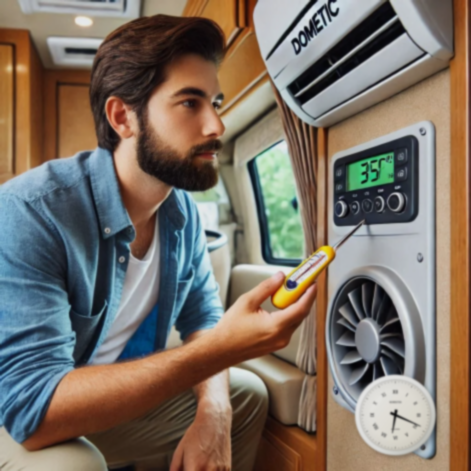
**6:19**
